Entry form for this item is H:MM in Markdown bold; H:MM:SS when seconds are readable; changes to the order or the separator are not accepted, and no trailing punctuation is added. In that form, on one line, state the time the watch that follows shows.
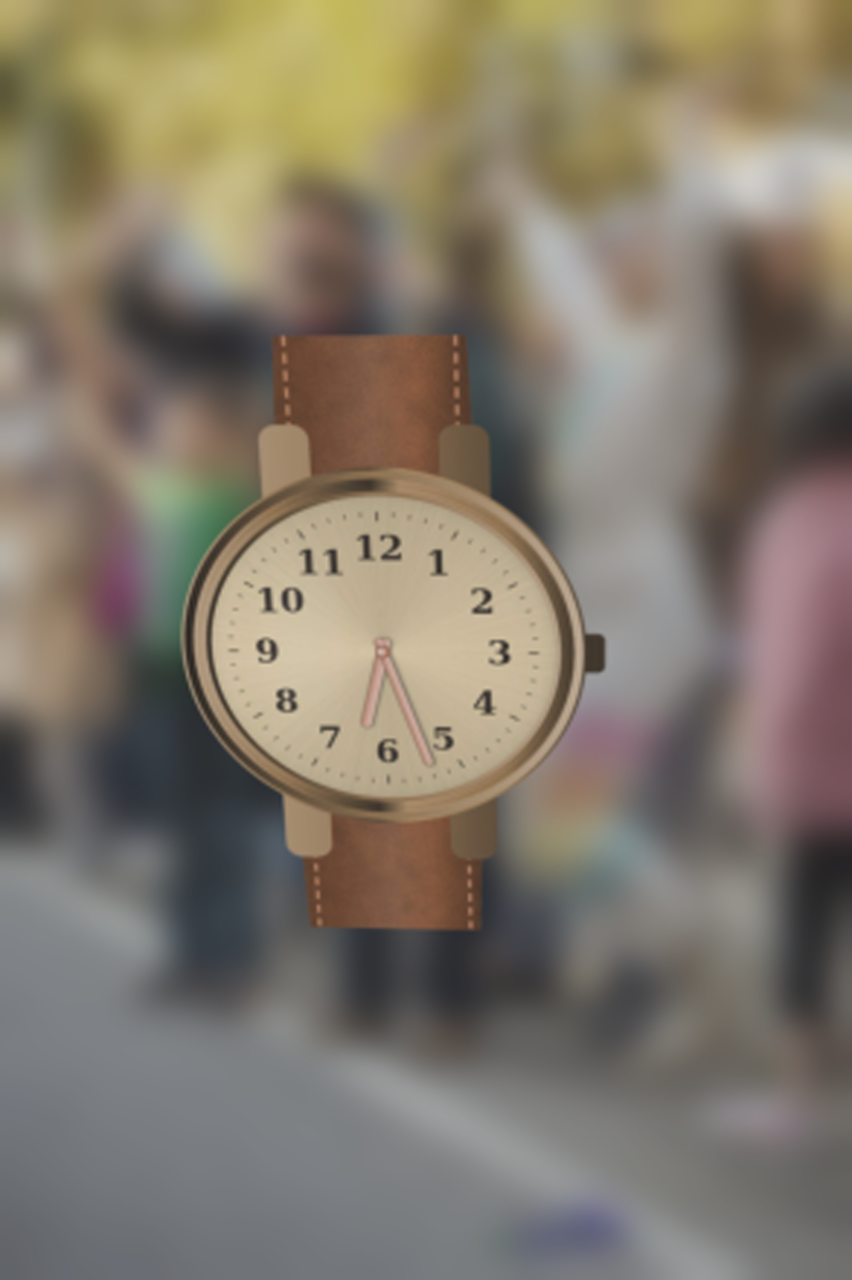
**6:27**
